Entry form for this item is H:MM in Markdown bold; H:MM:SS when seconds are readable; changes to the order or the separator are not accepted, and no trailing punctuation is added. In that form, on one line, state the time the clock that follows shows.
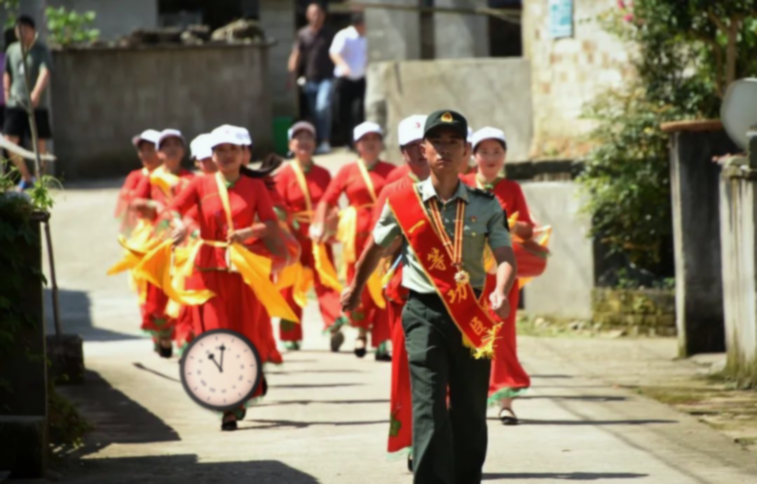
**11:02**
